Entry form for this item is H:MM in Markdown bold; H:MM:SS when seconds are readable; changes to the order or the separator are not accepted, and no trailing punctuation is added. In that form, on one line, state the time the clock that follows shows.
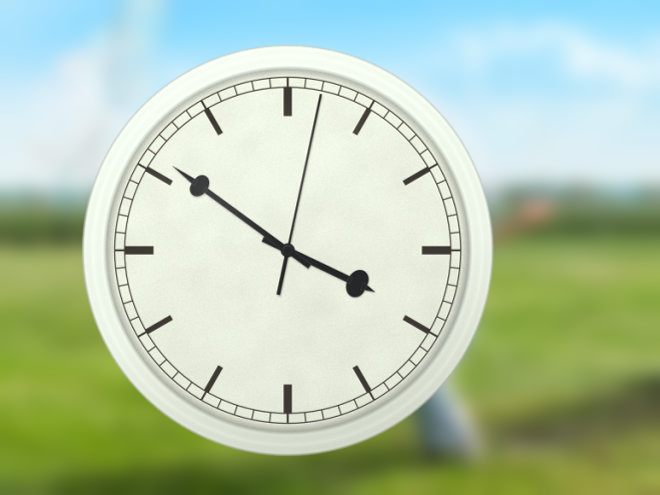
**3:51:02**
